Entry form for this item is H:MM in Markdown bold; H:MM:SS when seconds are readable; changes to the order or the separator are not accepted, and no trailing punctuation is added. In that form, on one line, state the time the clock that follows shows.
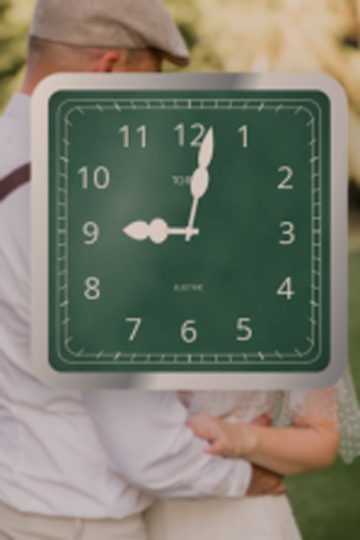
**9:02**
